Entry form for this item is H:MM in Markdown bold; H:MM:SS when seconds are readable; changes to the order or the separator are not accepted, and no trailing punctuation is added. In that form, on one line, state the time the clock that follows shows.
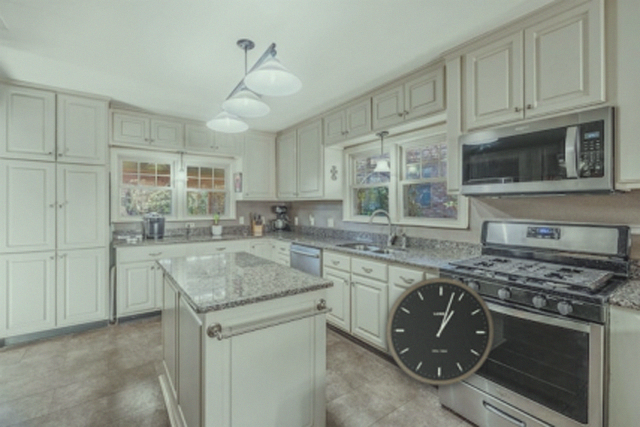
**1:03**
